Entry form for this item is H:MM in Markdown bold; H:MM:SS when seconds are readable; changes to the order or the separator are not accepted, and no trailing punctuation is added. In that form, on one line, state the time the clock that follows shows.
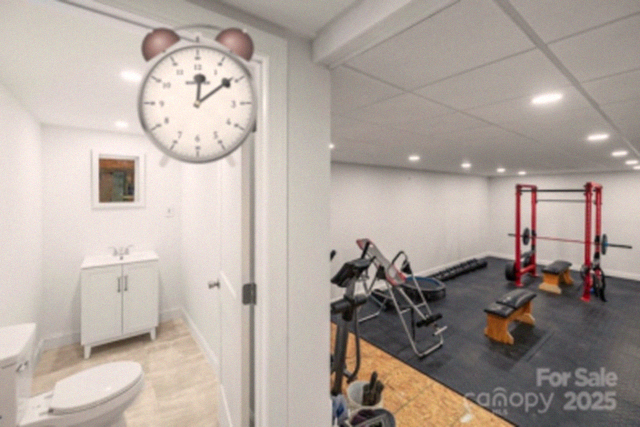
**12:09**
